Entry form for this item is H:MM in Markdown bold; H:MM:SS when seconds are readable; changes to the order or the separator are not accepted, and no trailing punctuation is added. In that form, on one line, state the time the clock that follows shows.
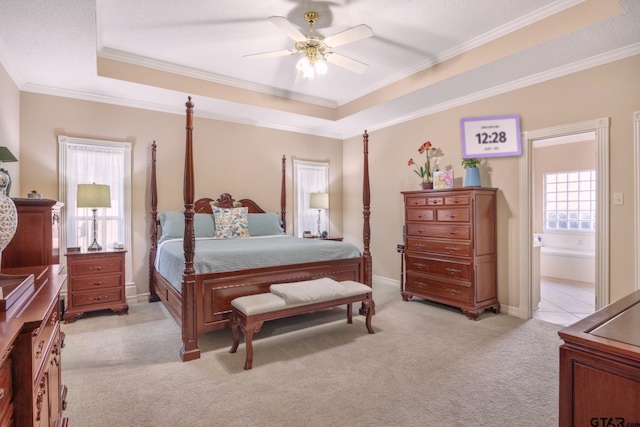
**12:28**
